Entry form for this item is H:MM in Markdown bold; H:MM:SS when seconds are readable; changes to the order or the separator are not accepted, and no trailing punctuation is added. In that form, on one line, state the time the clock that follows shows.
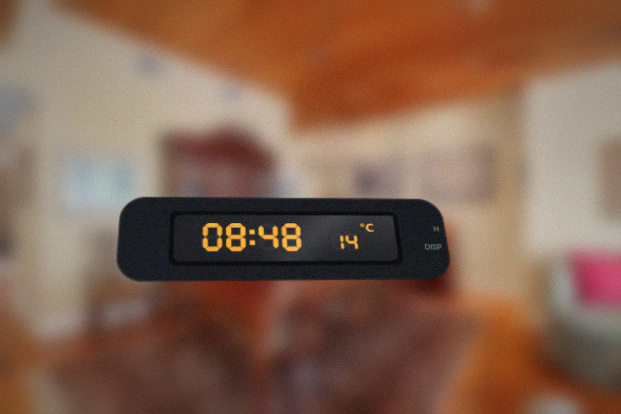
**8:48**
